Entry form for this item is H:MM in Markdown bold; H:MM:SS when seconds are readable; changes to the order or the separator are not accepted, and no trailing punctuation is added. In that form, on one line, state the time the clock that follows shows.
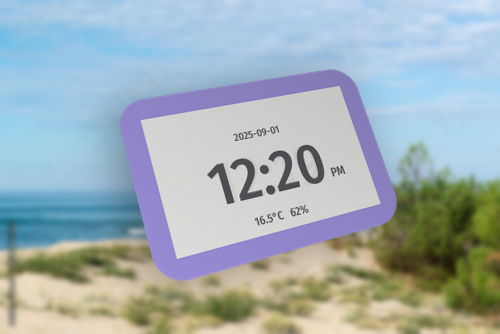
**12:20**
